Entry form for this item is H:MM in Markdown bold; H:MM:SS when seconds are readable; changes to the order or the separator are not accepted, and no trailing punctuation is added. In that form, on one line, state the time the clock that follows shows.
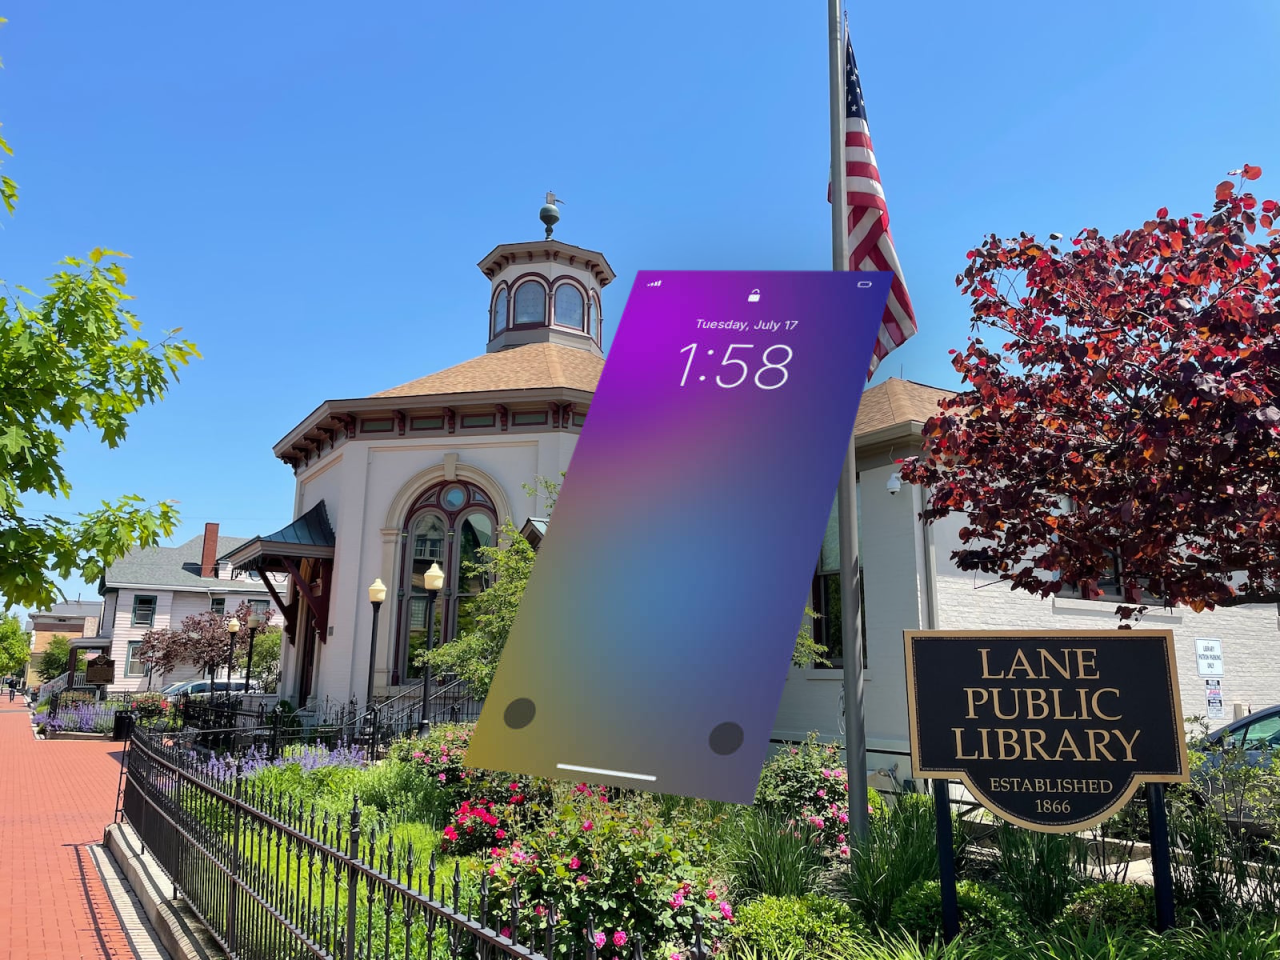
**1:58**
